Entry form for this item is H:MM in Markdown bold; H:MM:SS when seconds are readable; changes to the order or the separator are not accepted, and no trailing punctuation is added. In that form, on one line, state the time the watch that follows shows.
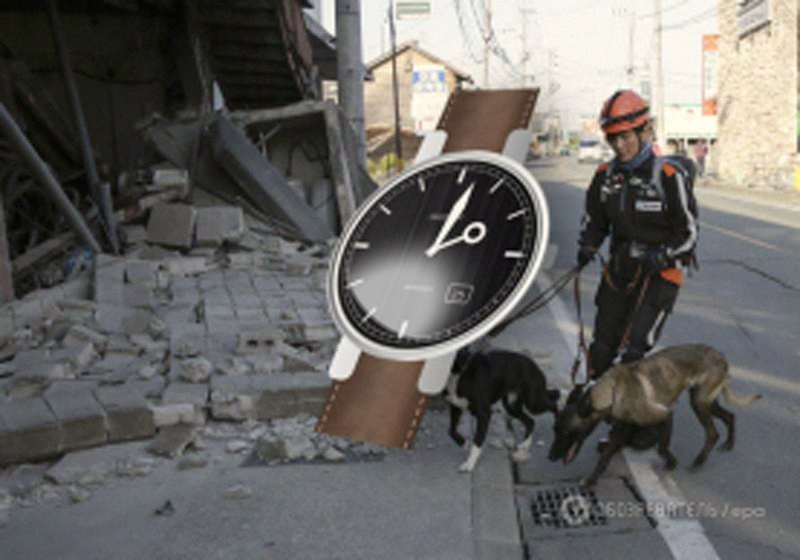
**2:02**
